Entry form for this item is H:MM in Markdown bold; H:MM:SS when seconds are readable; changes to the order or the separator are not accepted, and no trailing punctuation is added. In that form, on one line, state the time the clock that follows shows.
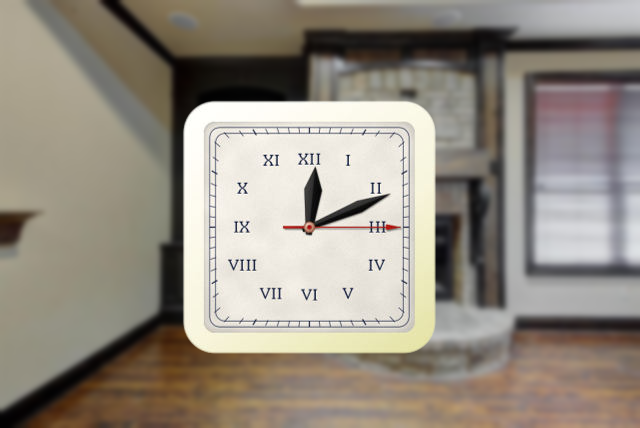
**12:11:15**
